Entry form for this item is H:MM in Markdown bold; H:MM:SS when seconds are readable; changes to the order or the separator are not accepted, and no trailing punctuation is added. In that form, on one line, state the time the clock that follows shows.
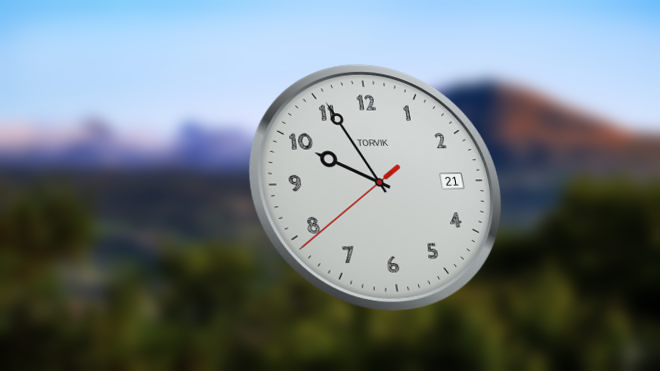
**9:55:39**
